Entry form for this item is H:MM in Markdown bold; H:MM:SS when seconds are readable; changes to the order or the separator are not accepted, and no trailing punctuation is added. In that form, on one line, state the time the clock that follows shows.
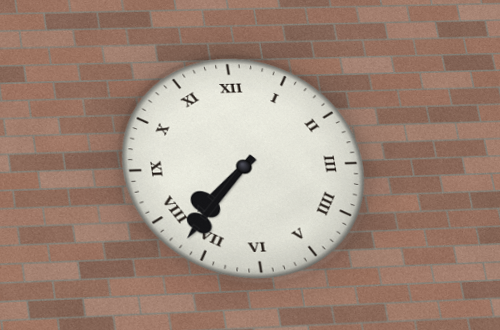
**7:37**
